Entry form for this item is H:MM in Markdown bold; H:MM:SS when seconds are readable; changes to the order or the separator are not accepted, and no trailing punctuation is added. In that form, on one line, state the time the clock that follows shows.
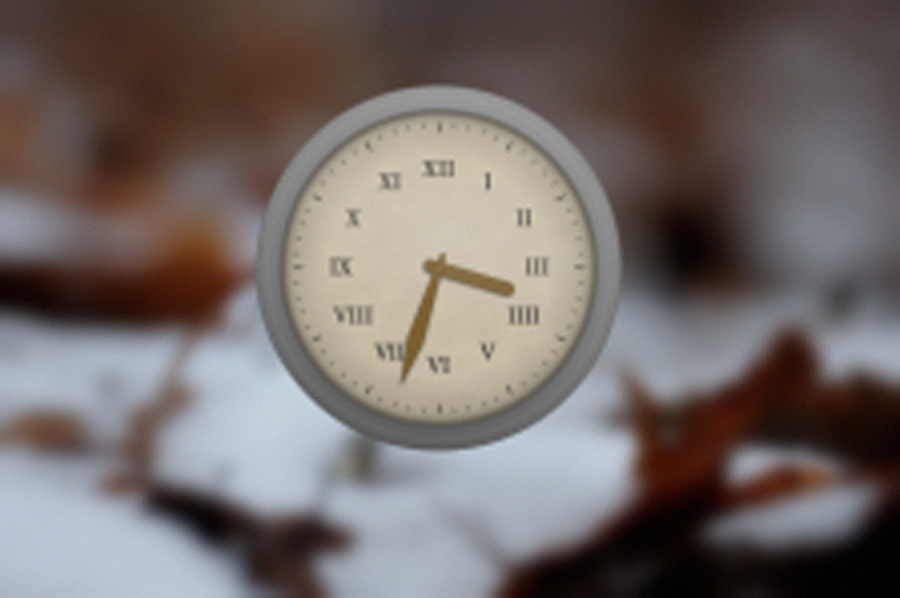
**3:33**
